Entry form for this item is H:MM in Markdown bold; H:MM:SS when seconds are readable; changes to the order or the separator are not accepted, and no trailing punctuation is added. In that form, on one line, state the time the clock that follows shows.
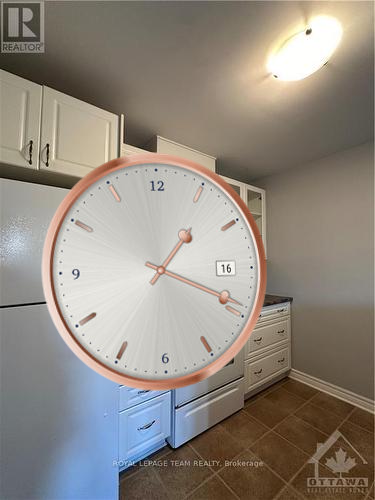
**1:19**
